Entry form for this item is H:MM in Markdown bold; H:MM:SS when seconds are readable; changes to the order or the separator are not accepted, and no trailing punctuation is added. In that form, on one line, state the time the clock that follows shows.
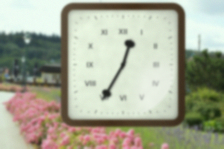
**12:35**
